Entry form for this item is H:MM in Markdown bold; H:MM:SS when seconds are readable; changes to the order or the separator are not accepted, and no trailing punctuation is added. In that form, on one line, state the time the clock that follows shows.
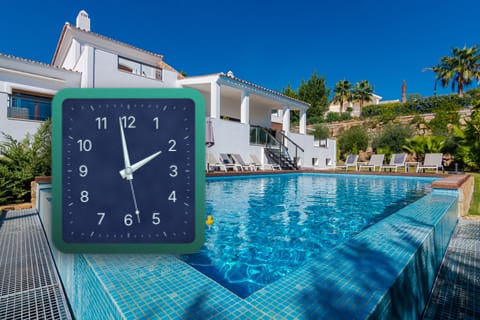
**1:58:28**
